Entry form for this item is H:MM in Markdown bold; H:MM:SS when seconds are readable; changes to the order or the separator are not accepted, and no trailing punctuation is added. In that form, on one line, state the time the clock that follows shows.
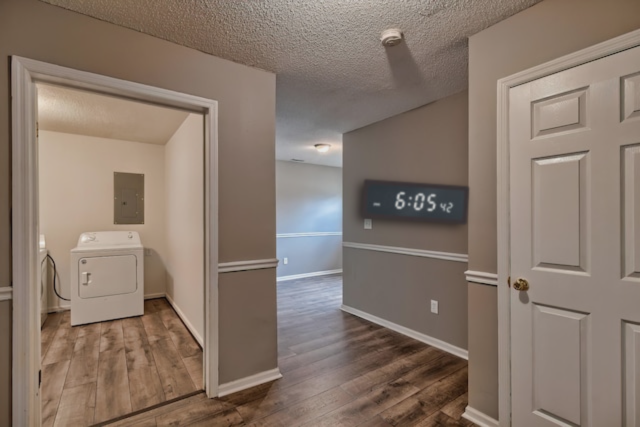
**6:05**
